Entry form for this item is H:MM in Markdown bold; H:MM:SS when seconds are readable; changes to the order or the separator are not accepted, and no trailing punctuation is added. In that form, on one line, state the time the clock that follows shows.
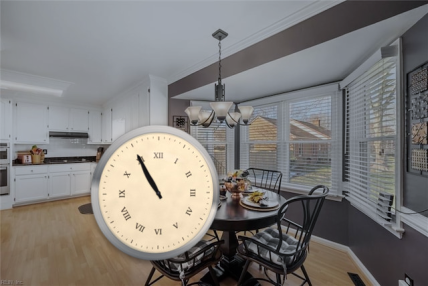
**10:55**
